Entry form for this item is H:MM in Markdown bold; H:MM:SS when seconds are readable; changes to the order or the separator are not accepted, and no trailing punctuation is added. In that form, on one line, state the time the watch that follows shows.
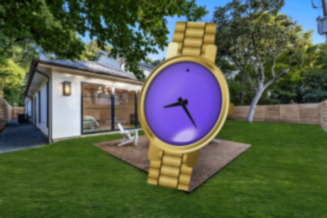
**8:23**
